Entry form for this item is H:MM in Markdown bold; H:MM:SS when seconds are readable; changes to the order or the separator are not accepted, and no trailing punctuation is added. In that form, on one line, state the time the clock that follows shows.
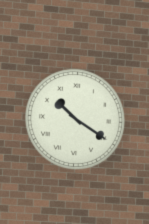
**10:20**
